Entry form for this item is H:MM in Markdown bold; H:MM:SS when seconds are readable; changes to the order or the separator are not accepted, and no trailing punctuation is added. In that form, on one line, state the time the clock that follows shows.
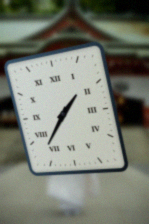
**1:37**
